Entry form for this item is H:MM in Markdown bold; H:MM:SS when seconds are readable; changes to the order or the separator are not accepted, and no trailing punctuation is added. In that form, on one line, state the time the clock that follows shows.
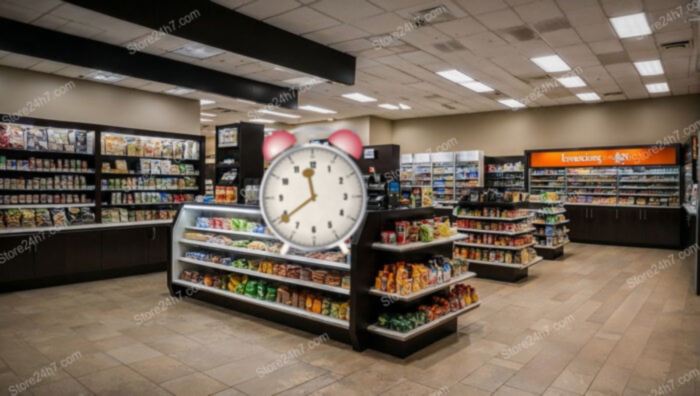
**11:39**
